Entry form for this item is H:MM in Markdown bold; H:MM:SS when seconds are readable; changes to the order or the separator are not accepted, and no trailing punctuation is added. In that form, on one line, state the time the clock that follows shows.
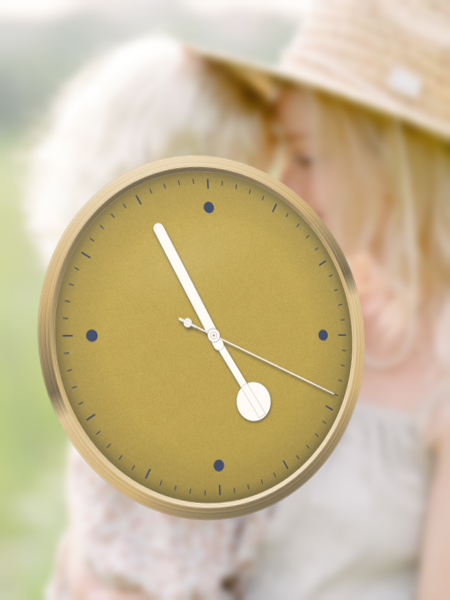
**4:55:19**
